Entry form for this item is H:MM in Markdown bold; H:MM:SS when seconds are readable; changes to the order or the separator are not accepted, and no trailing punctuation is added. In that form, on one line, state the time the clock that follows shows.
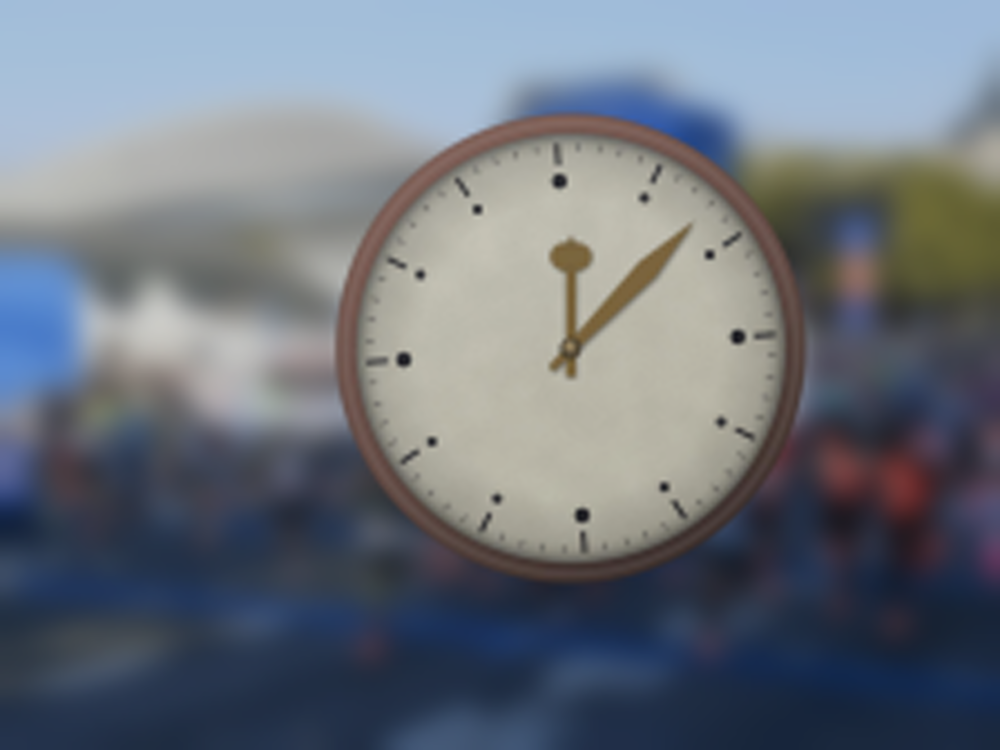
**12:08**
